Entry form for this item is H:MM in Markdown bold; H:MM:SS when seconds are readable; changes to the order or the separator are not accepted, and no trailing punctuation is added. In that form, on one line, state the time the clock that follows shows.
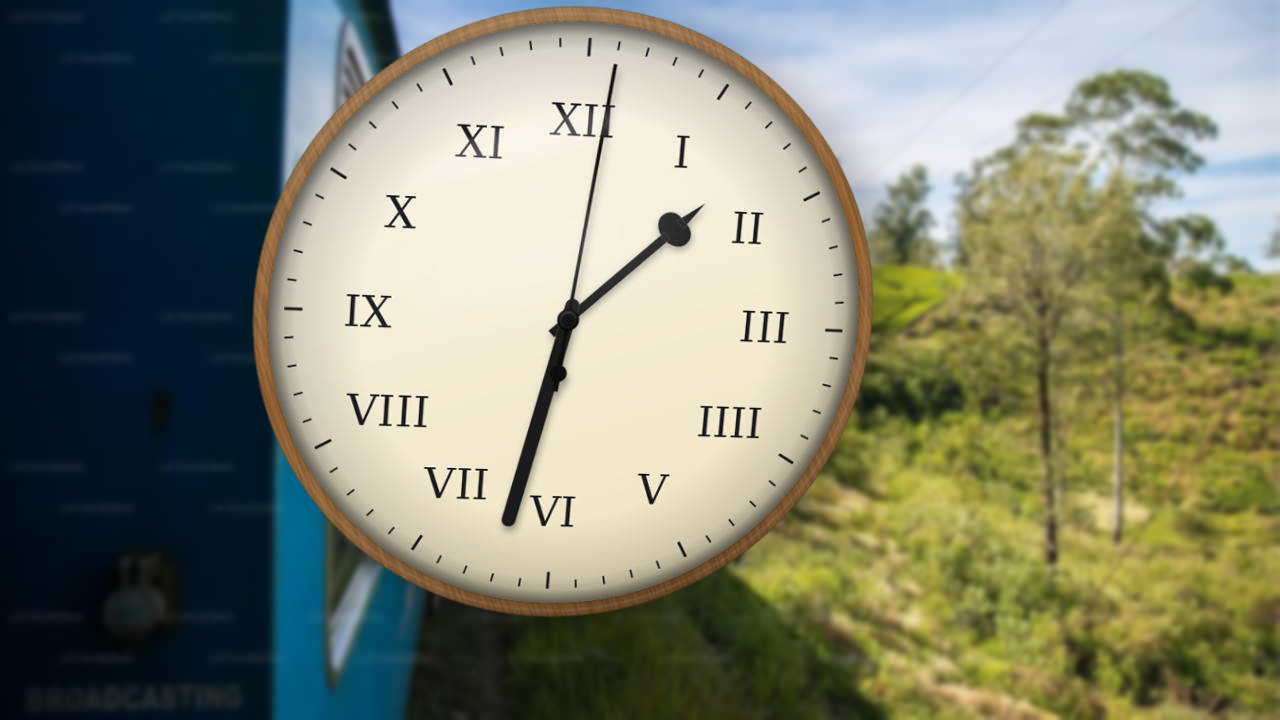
**1:32:01**
